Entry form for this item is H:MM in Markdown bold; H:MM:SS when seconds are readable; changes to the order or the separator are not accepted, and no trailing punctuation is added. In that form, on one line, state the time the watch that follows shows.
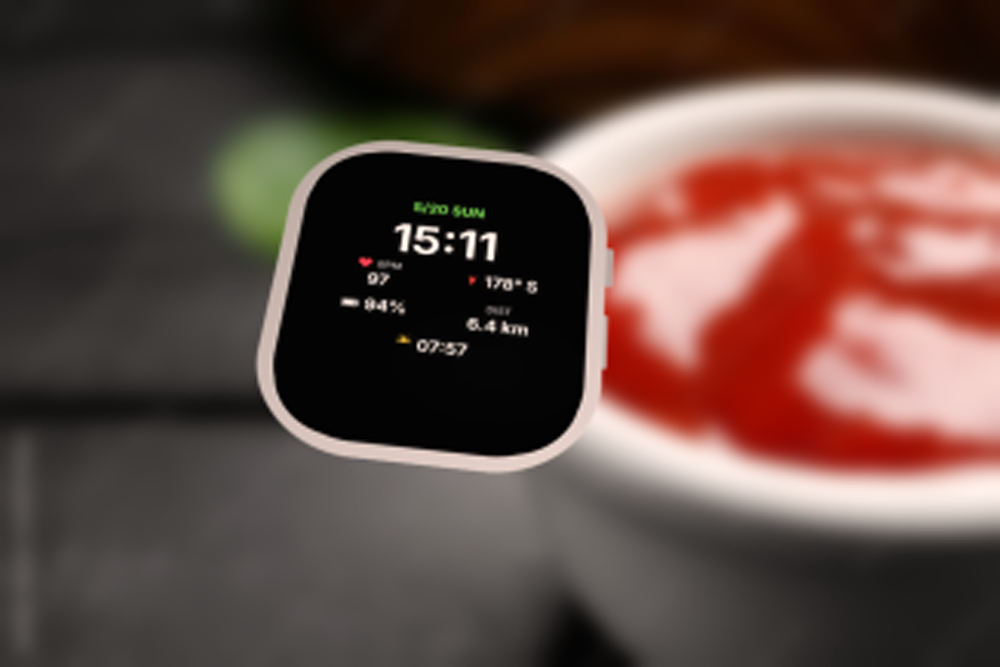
**15:11**
